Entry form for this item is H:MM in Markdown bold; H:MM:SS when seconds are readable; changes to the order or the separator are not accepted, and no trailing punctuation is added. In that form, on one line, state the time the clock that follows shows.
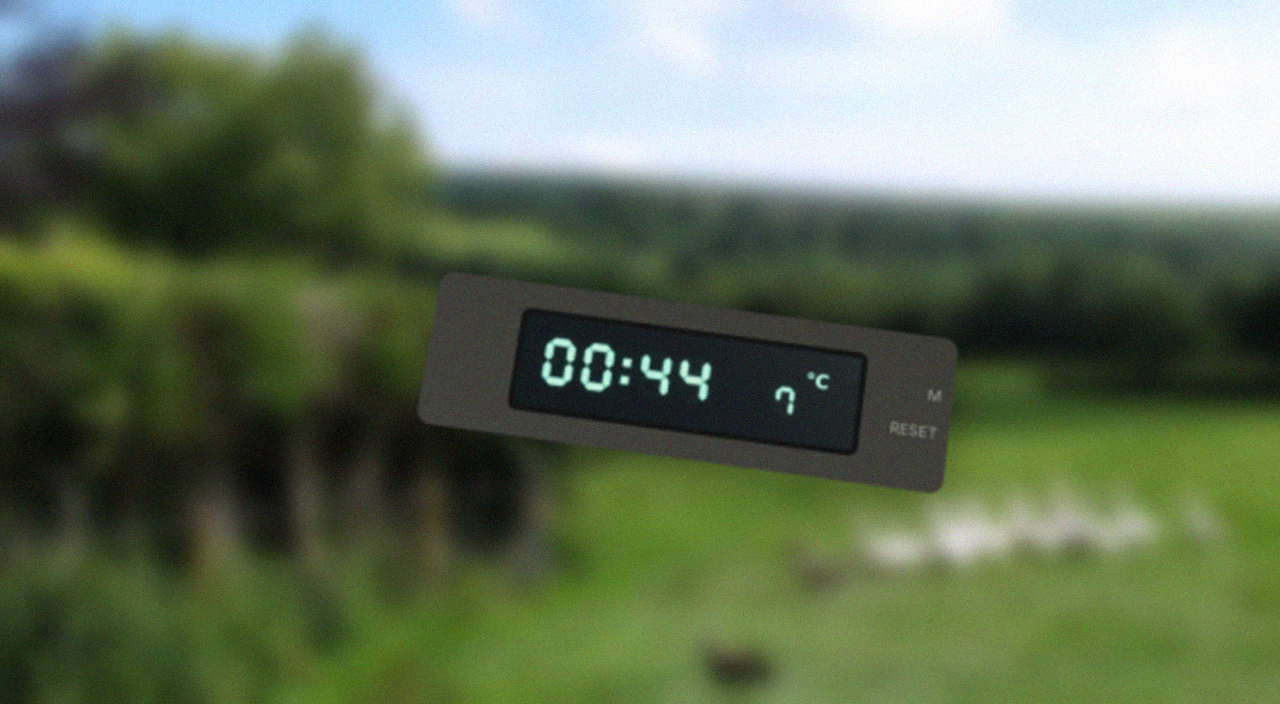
**0:44**
